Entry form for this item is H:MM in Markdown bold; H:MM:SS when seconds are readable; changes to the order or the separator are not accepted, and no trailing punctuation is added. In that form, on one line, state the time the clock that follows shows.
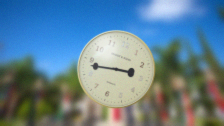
**2:43**
